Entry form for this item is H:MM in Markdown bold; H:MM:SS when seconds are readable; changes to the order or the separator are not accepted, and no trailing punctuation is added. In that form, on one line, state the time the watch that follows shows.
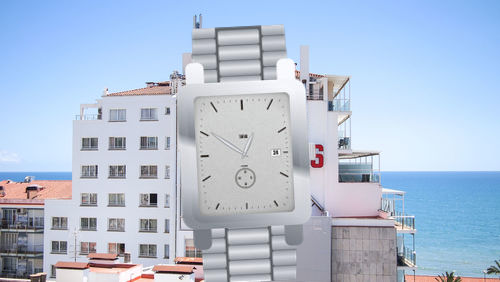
**12:51**
